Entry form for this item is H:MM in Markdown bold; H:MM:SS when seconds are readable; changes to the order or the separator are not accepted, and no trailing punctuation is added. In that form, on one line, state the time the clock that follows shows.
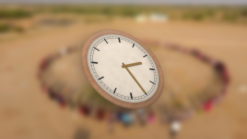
**2:25**
